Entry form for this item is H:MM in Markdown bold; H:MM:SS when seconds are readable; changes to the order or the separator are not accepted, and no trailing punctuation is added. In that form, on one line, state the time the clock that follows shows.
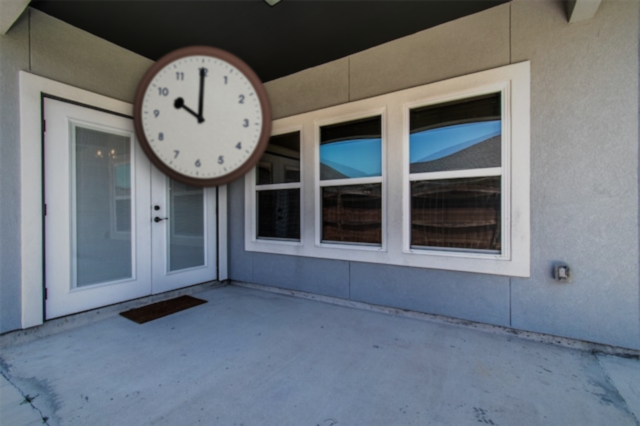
**10:00**
